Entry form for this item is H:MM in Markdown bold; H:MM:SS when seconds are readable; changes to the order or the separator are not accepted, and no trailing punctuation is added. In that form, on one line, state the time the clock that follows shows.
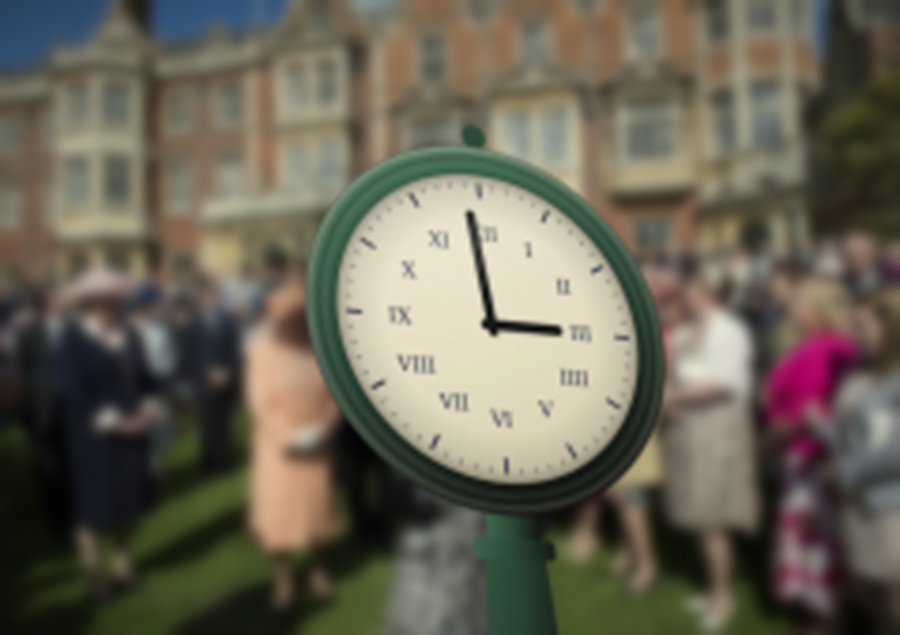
**2:59**
